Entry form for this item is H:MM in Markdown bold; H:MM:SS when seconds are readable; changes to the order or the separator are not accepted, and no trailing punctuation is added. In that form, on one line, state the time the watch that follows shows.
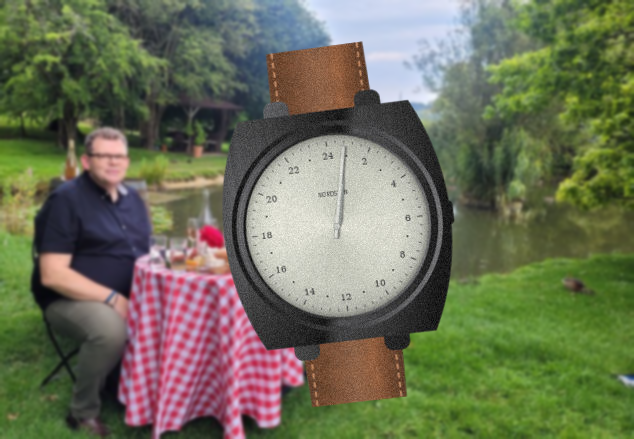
**1:02**
